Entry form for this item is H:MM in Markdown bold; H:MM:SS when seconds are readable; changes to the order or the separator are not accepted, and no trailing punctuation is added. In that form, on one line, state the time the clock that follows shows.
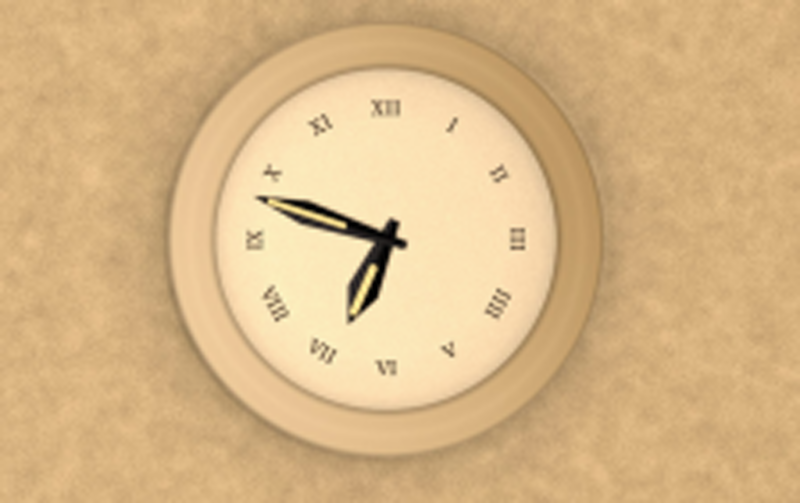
**6:48**
